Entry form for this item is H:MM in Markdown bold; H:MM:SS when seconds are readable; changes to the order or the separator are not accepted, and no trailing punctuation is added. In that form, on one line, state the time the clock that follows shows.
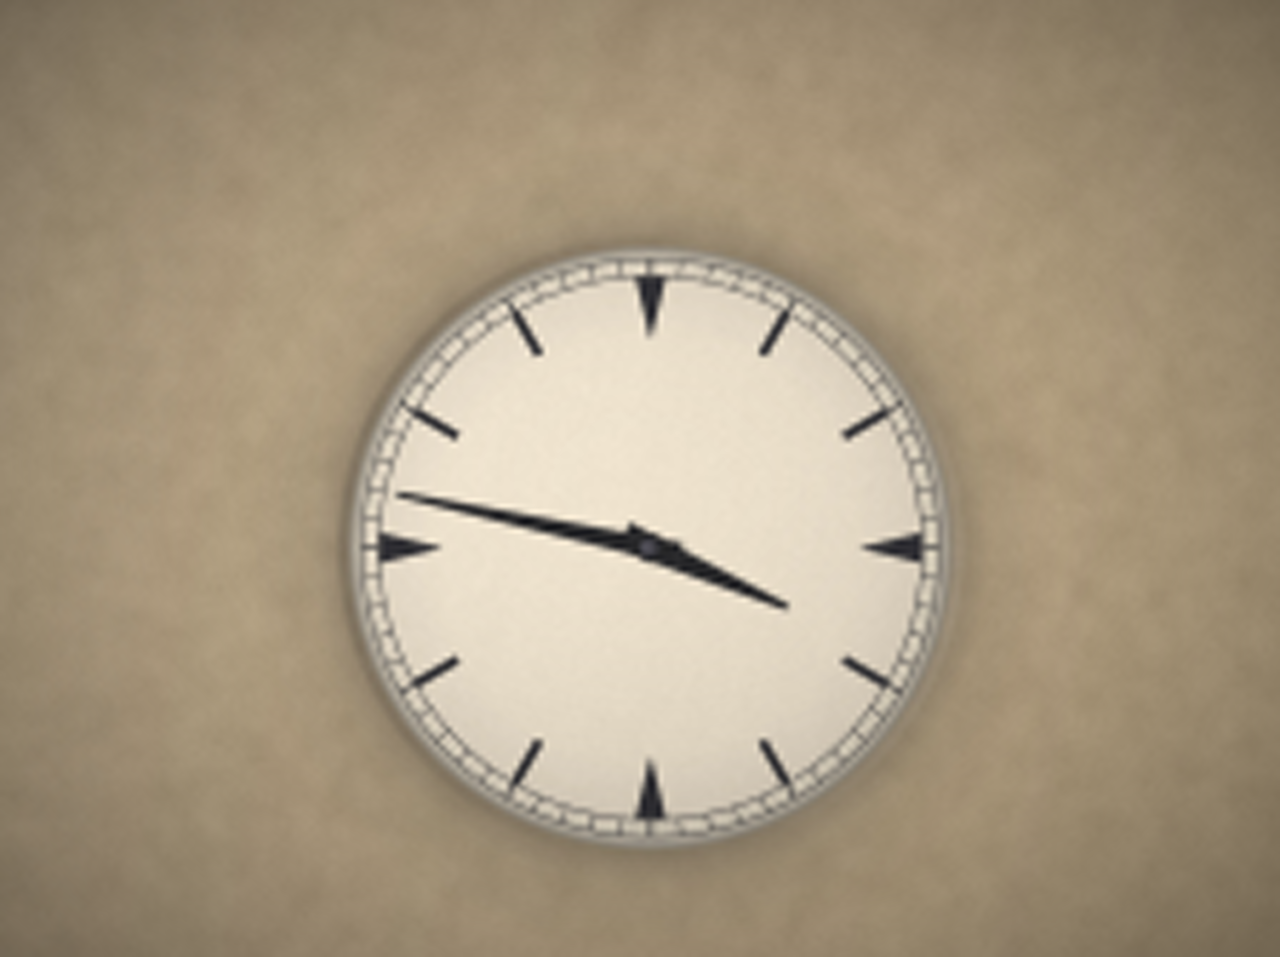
**3:47**
